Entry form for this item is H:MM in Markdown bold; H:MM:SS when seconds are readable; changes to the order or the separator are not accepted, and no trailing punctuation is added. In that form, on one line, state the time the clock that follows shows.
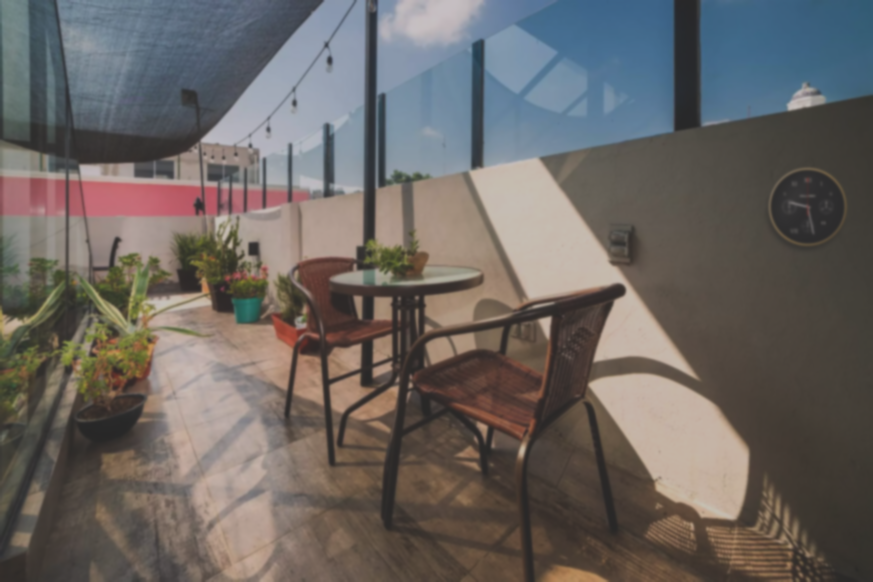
**9:28**
